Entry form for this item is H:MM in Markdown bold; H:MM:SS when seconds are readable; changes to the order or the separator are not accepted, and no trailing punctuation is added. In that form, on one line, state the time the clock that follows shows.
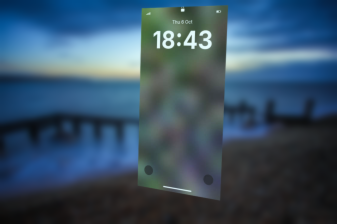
**18:43**
